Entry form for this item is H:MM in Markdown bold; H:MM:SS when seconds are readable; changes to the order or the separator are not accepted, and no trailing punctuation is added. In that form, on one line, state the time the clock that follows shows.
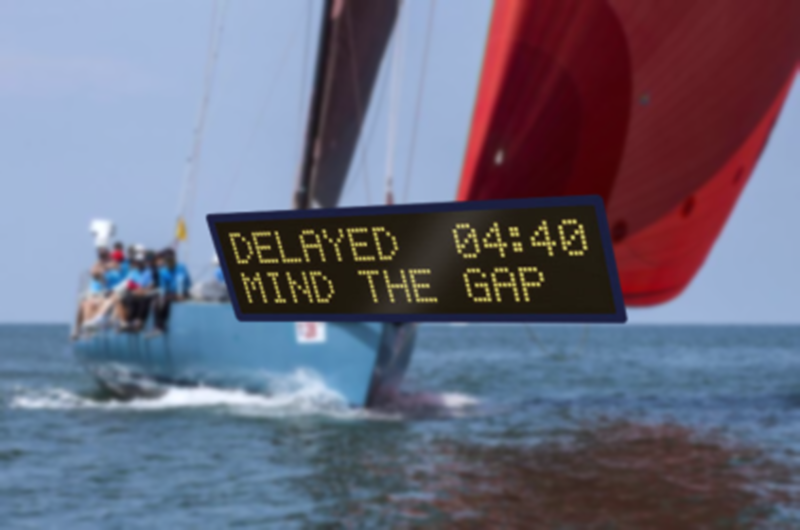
**4:40**
